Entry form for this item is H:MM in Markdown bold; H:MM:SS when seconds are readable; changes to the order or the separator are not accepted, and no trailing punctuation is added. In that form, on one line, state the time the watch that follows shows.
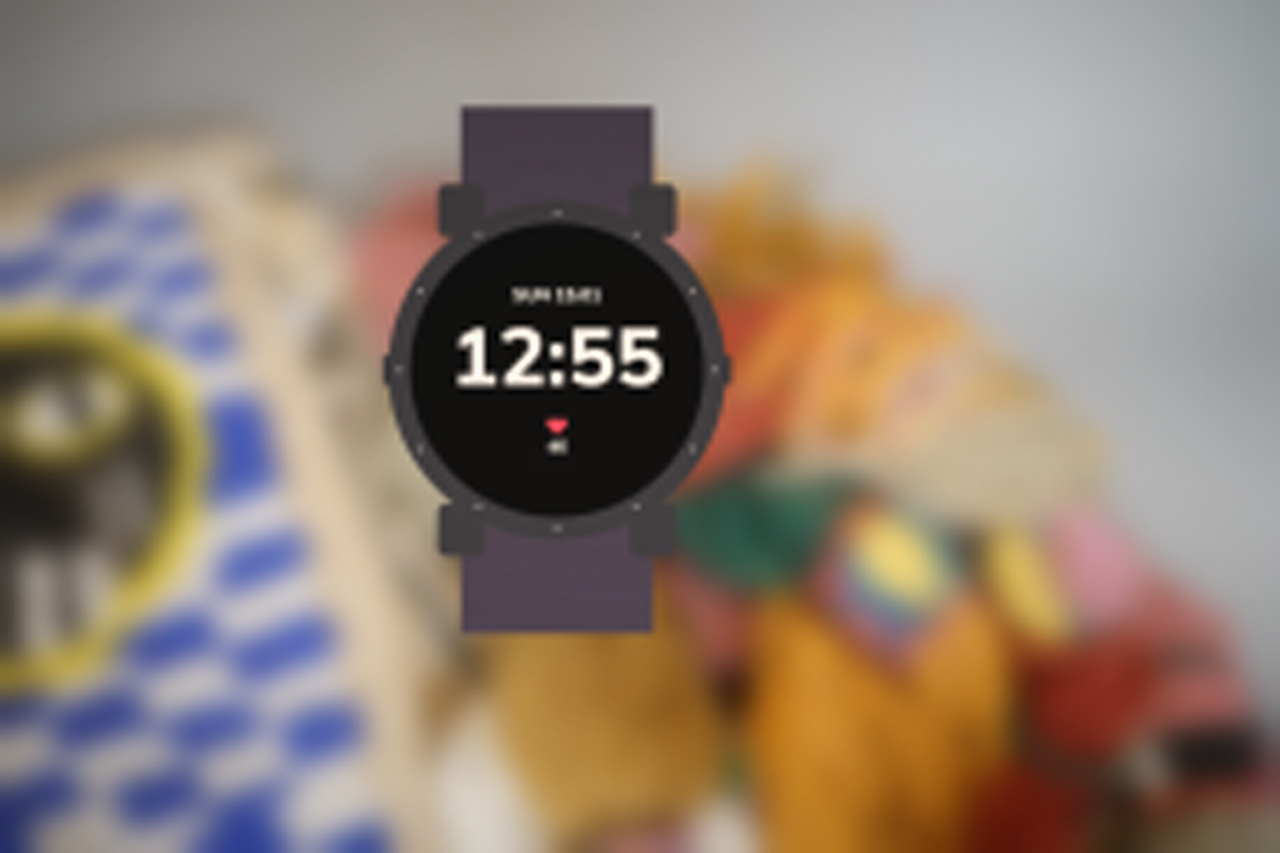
**12:55**
